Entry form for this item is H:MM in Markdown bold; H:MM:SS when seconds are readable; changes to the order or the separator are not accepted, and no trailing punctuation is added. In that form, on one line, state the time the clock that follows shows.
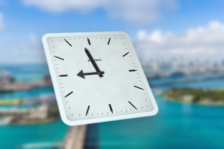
**8:58**
